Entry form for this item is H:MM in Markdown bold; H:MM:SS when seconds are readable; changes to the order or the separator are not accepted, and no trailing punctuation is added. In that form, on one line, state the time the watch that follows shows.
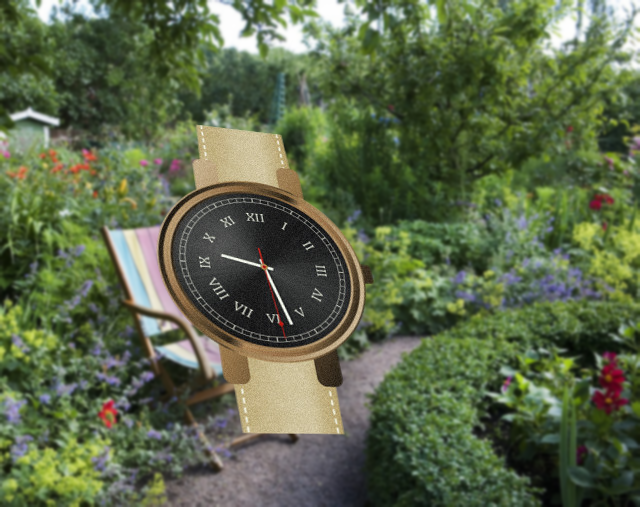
**9:27:29**
